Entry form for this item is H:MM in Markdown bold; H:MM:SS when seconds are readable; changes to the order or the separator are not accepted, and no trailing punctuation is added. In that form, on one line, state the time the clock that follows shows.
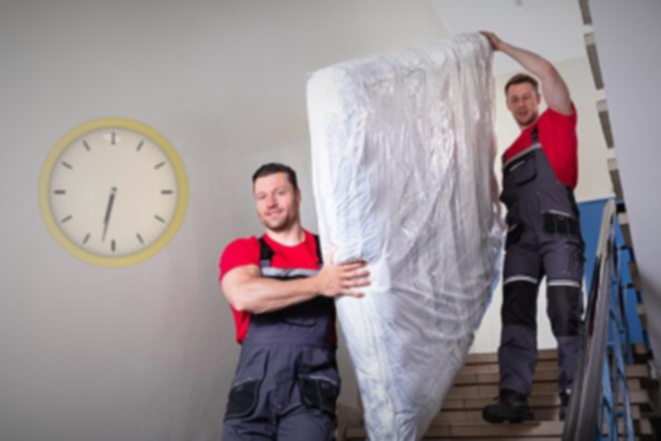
**6:32**
